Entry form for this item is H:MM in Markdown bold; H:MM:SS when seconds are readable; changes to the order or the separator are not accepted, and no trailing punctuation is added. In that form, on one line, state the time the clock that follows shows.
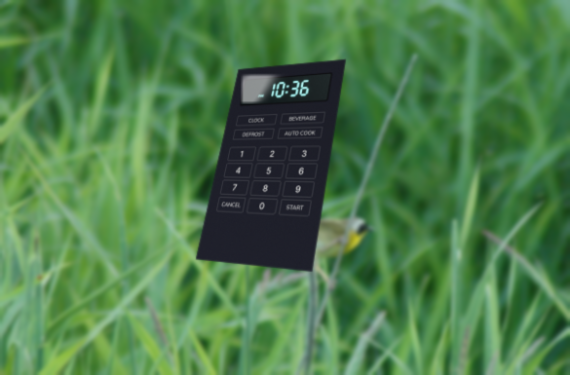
**10:36**
